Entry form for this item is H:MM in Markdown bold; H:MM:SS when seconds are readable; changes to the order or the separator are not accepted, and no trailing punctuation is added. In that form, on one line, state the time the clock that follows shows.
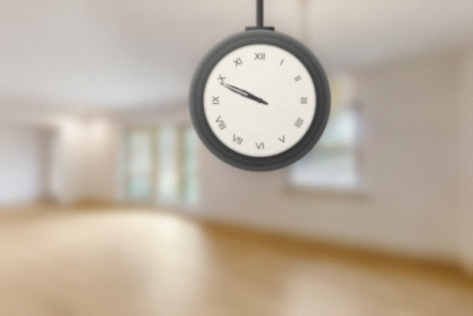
**9:49**
